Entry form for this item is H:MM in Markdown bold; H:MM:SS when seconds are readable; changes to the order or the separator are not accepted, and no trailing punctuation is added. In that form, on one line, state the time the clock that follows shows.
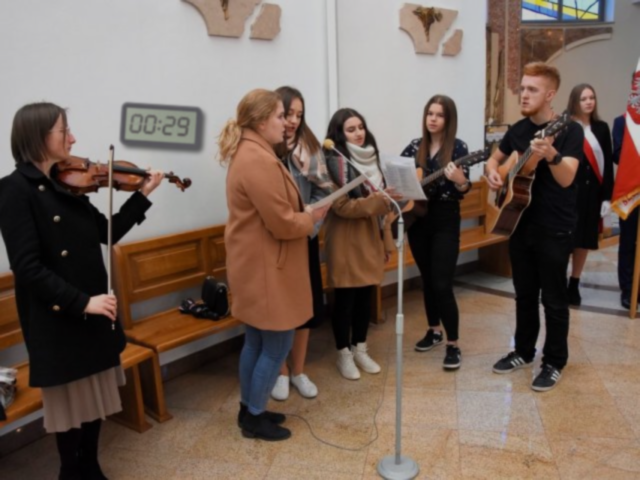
**0:29**
